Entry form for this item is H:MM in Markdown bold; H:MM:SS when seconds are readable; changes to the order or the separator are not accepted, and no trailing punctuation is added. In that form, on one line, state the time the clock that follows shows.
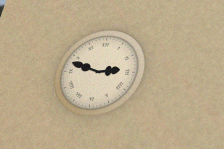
**2:48**
